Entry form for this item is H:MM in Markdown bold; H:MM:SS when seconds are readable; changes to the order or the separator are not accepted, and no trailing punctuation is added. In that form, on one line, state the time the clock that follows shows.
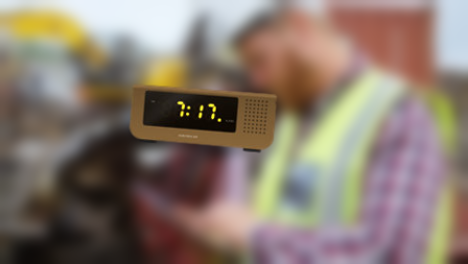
**7:17**
